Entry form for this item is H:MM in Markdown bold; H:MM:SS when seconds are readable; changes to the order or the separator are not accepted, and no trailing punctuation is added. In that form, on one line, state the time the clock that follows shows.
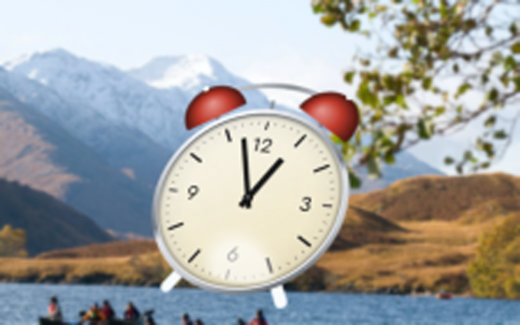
**12:57**
